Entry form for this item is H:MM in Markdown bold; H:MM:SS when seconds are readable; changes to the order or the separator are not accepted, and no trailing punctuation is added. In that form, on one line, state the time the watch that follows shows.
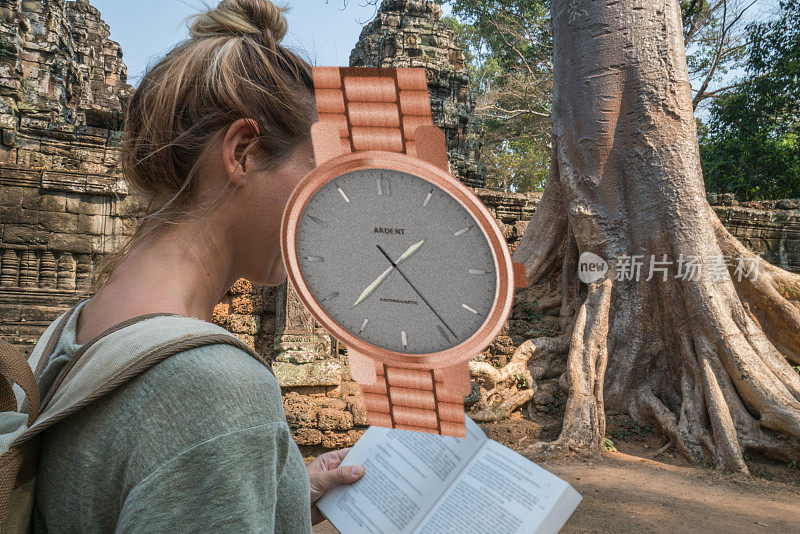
**1:37:24**
